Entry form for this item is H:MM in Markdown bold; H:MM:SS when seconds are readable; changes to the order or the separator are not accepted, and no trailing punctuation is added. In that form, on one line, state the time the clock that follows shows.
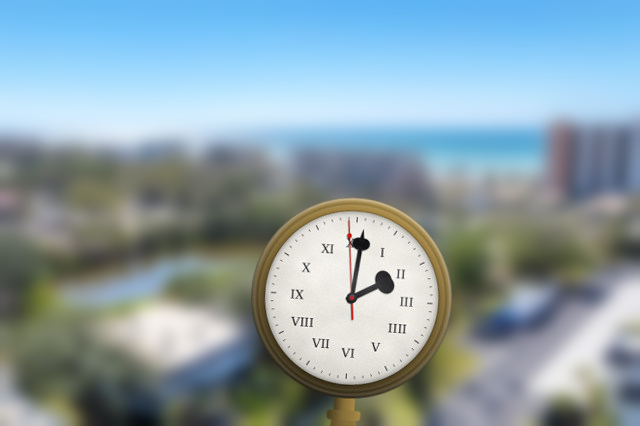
**2:00:59**
